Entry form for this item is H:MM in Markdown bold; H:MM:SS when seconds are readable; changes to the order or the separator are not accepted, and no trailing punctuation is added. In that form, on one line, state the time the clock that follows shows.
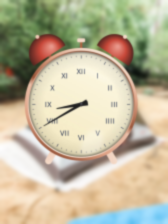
**8:40**
